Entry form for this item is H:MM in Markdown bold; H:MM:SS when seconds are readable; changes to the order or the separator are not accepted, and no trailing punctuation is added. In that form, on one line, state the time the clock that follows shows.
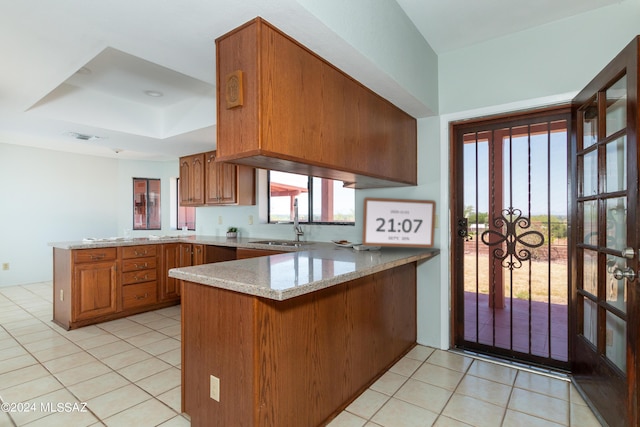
**21:07**
